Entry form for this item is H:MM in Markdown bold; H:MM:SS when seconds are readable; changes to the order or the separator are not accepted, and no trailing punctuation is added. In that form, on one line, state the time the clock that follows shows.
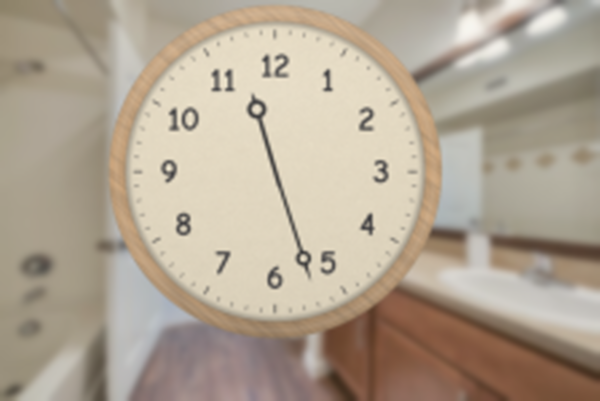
**11:27**
